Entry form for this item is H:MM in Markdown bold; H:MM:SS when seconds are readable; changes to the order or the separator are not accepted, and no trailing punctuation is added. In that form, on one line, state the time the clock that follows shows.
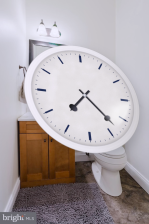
**7:23**
